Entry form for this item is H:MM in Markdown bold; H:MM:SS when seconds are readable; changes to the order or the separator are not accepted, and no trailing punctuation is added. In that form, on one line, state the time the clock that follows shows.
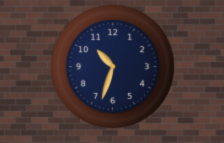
**10:33**
